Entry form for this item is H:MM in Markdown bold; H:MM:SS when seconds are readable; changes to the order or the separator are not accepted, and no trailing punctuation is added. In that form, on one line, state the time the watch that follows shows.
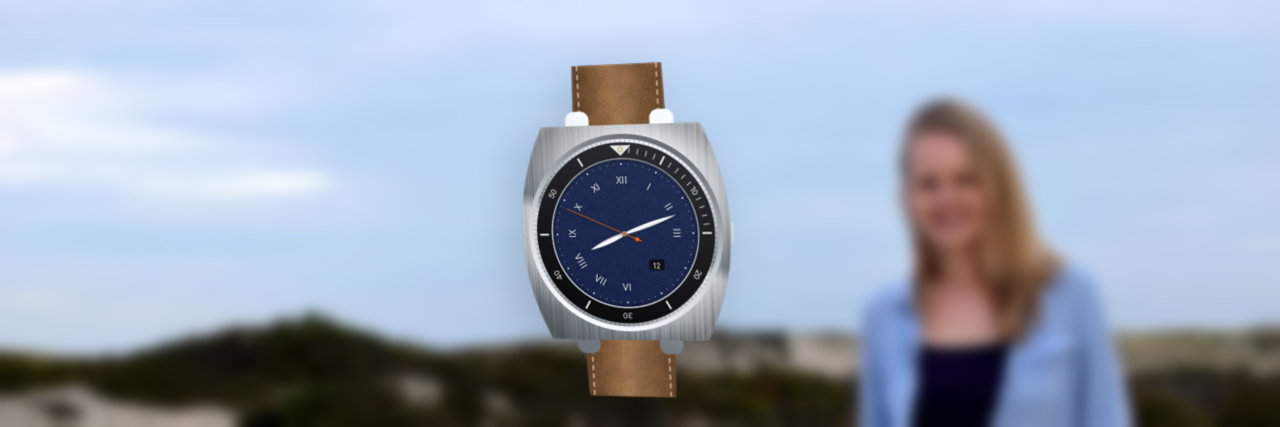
**8:11:49**
